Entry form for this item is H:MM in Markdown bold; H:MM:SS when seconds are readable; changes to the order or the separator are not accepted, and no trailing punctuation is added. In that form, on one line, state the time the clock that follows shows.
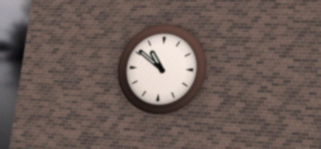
**10:51**
